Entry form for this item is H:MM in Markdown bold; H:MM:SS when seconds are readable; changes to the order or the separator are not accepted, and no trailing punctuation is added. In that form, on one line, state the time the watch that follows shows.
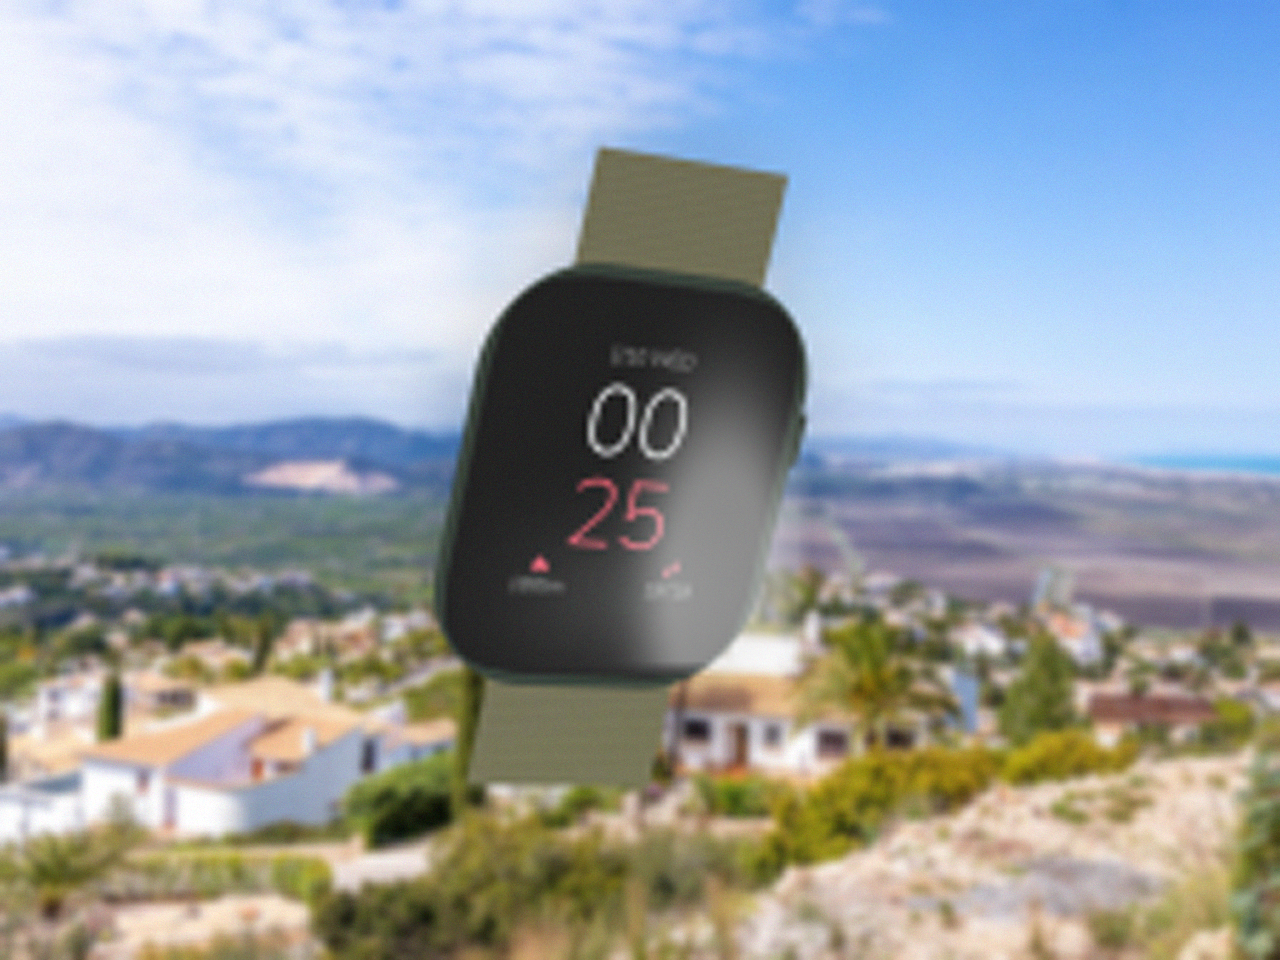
**0:25**
